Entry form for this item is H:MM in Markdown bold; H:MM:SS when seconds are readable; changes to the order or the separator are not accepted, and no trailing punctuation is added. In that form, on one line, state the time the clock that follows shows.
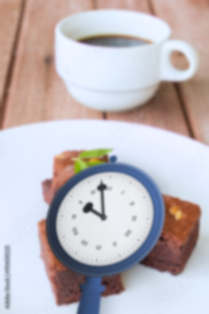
**9:58**
